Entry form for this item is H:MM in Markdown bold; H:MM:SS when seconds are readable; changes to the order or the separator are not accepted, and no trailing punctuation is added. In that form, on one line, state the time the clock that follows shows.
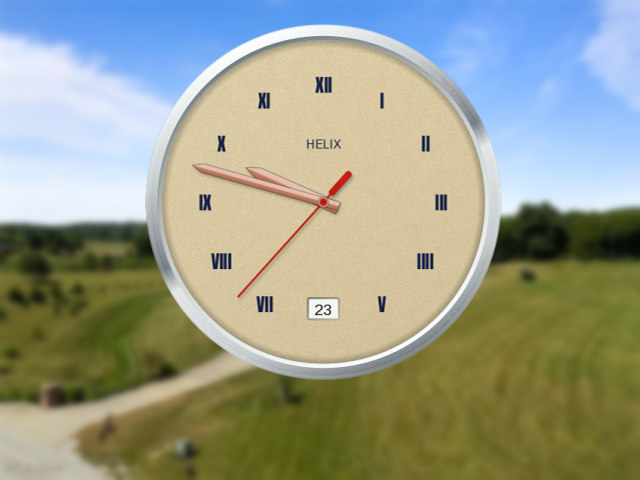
**9:47:37**
